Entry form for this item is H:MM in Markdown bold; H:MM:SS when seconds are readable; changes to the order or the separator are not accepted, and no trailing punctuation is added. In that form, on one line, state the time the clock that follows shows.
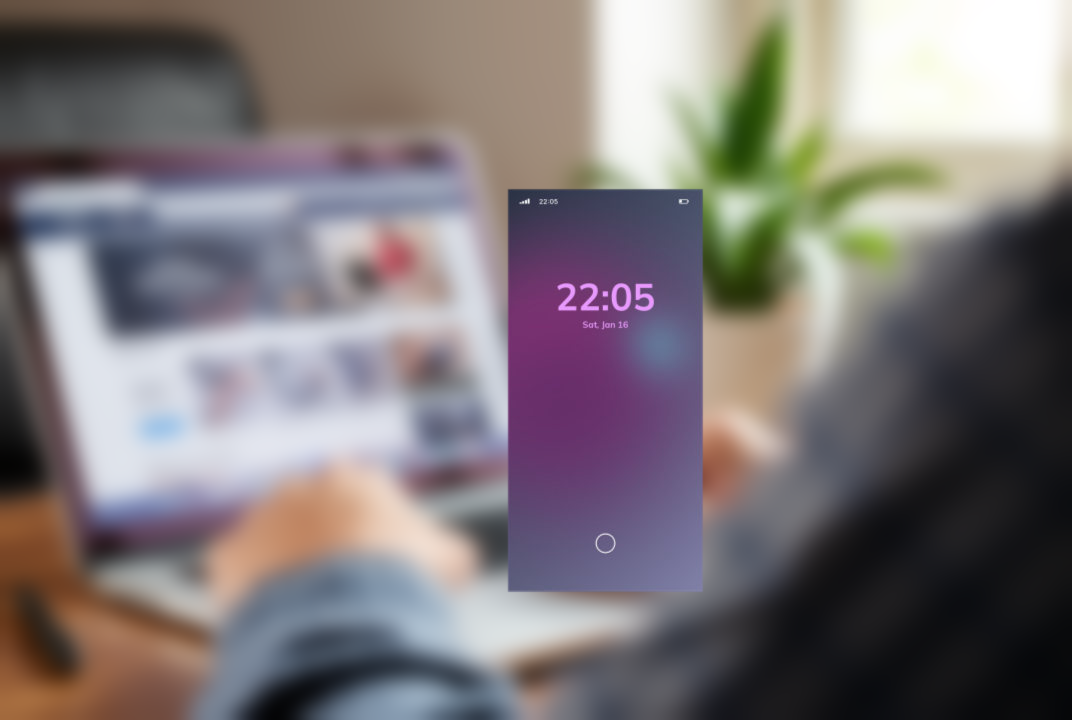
**22:05**
